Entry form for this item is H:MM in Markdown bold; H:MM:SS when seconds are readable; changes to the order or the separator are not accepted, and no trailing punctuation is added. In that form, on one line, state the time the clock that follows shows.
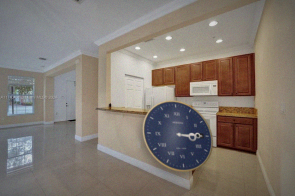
**3:15**
